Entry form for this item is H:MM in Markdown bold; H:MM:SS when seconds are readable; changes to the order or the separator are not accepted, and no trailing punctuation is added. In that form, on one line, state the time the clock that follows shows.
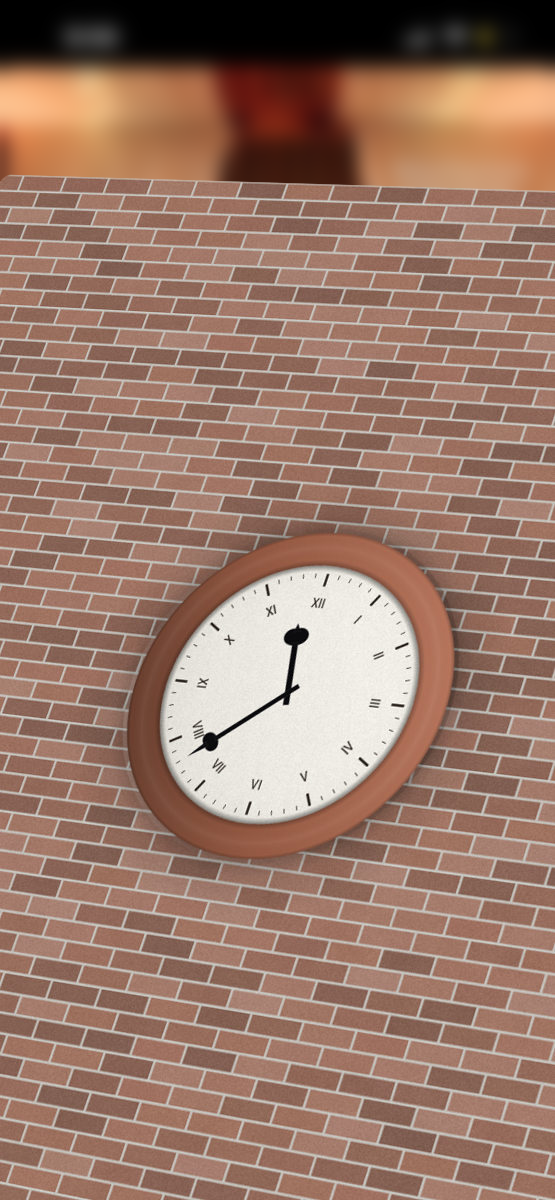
**11:38**
